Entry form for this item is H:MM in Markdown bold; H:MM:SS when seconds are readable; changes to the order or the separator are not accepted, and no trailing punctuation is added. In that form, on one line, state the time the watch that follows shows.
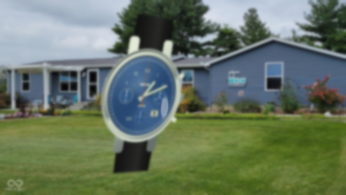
**1:11**
